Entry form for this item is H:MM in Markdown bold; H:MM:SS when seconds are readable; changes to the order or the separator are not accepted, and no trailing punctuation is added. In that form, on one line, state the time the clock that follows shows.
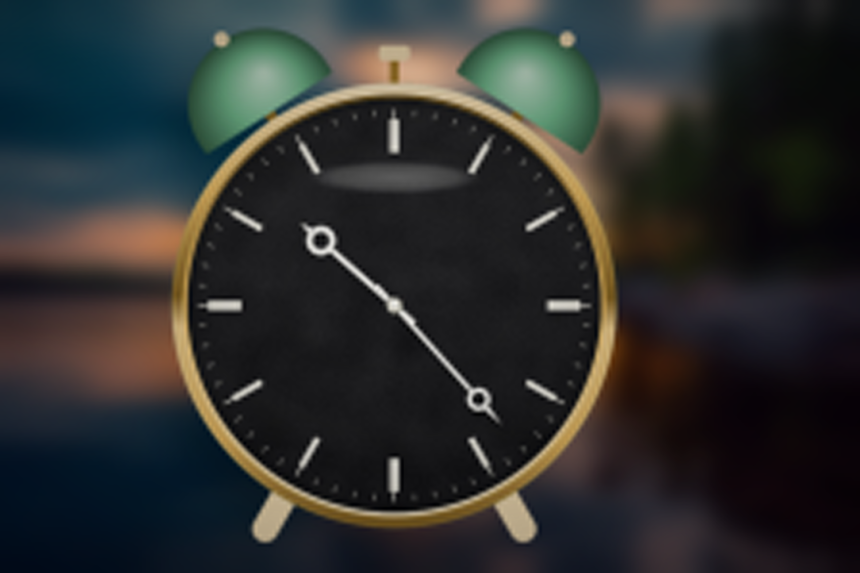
**10:23**
